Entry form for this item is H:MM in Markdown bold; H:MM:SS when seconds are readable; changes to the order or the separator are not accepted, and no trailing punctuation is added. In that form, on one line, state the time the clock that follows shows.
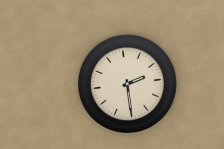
**2:30**
